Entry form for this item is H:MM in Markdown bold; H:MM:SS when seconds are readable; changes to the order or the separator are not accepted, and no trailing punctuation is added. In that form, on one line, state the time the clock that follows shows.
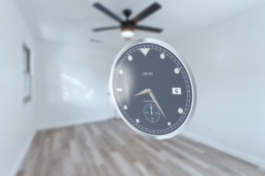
**8:25**
